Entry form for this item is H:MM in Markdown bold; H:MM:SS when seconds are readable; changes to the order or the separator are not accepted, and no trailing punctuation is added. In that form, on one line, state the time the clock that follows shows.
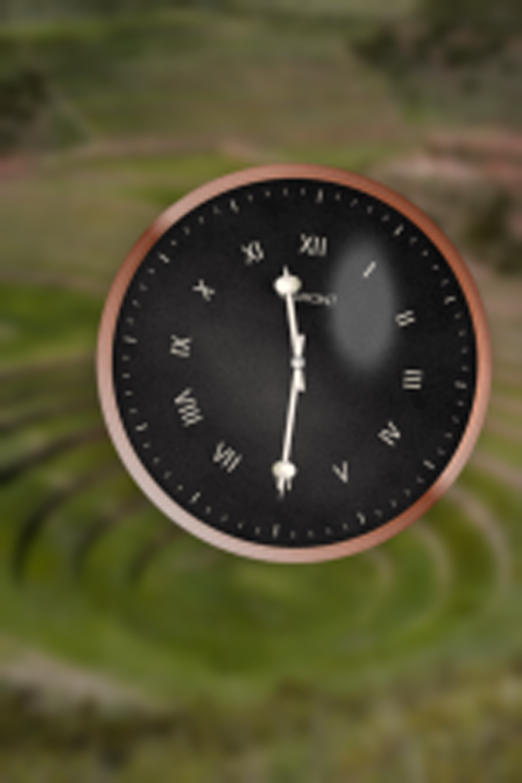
**11:30**
